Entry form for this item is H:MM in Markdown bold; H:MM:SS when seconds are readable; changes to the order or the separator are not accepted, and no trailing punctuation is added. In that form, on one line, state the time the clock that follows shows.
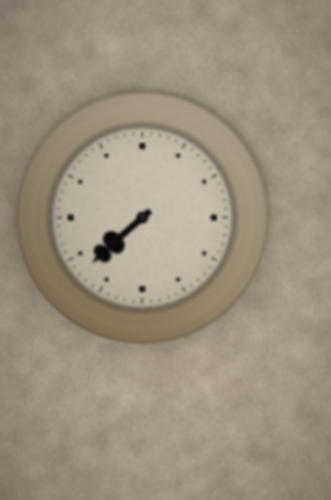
**7:38**
